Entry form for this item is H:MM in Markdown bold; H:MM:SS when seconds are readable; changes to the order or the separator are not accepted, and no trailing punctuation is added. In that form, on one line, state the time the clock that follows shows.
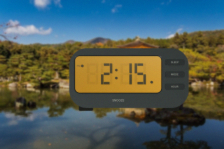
**2:15**
